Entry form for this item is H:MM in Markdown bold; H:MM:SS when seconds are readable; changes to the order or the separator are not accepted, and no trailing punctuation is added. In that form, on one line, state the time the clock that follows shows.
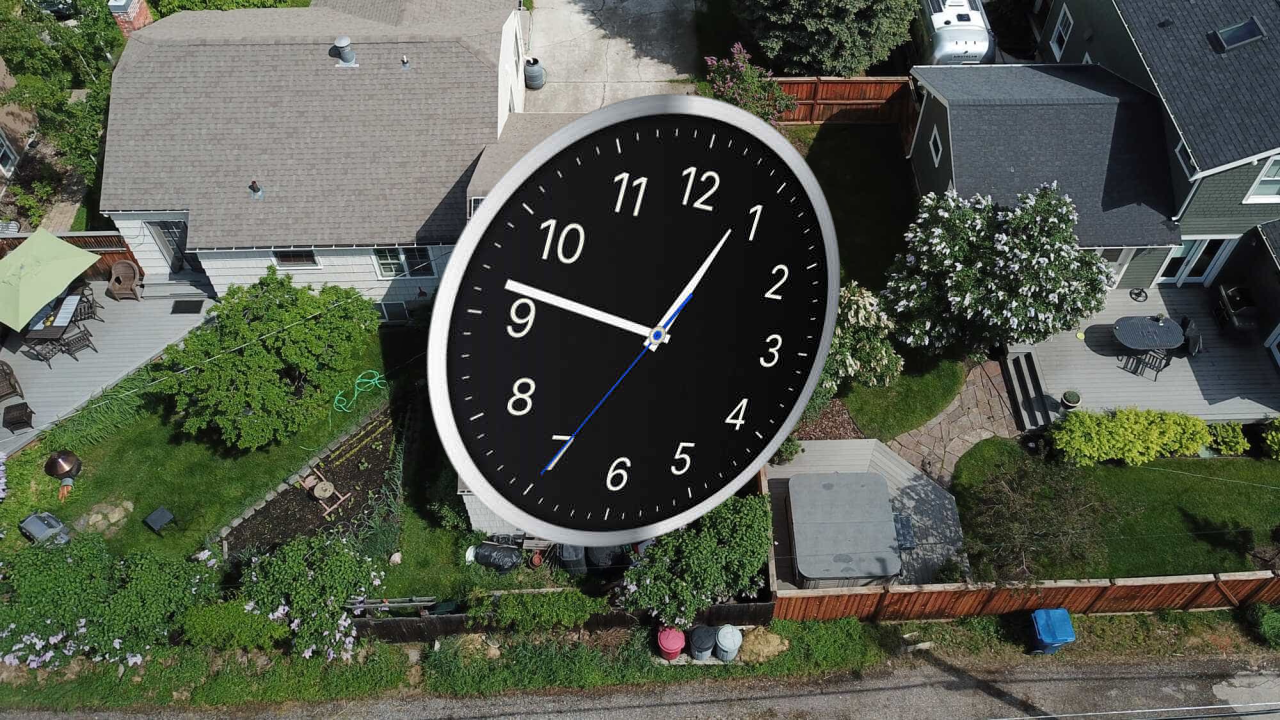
**12:46:35**
